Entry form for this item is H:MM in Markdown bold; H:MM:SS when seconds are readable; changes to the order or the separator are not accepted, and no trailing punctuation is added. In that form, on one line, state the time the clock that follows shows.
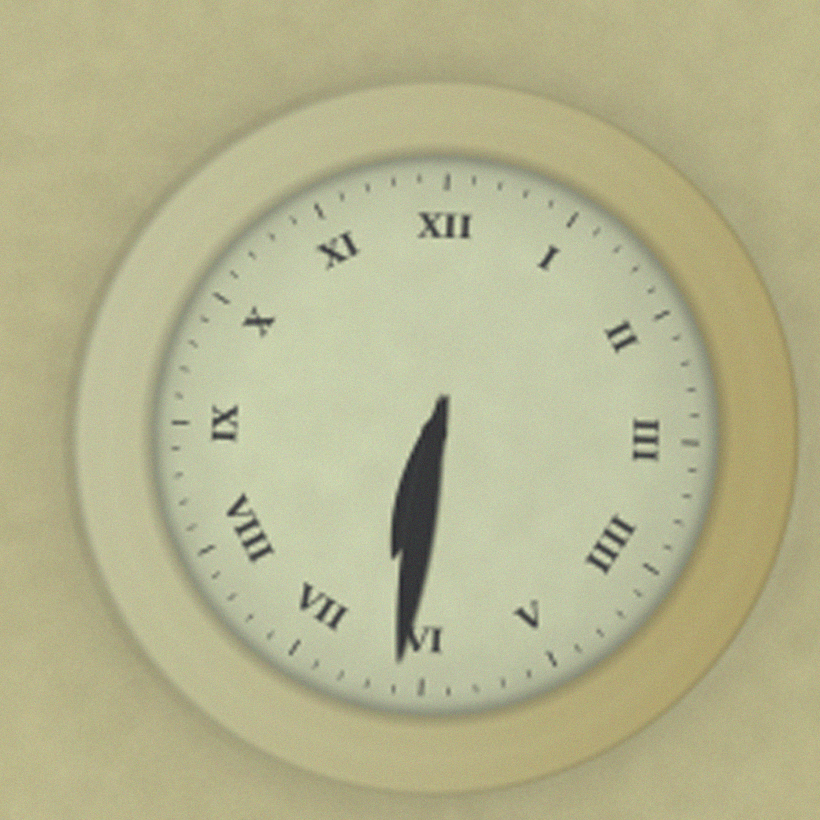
**6:31**
